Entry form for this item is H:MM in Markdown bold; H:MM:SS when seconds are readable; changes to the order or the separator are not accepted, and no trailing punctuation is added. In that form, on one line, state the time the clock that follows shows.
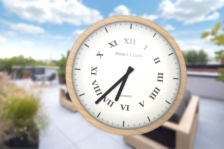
**6:37**
